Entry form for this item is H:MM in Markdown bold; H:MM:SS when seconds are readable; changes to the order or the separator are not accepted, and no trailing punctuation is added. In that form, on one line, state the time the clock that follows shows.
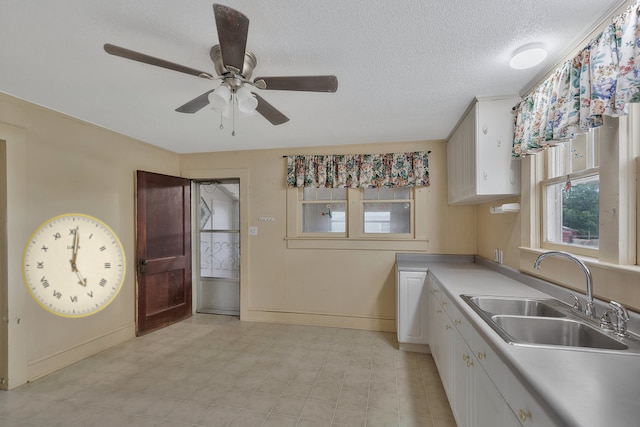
**5:01**
